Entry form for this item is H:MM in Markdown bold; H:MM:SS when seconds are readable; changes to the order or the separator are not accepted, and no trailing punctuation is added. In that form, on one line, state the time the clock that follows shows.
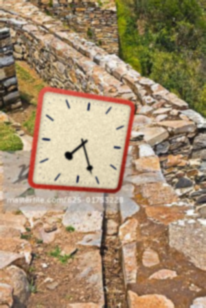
**7:26**
